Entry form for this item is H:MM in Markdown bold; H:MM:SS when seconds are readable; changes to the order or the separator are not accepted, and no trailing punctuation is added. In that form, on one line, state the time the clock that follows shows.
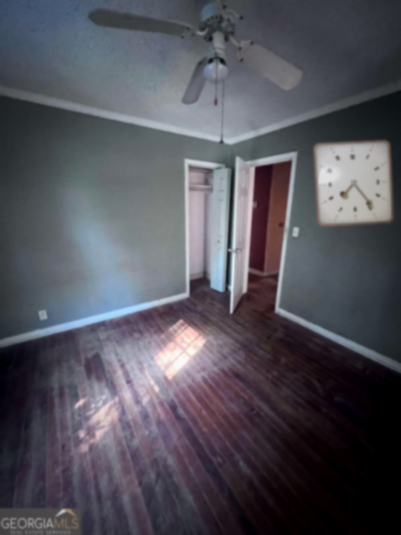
**7:24**
